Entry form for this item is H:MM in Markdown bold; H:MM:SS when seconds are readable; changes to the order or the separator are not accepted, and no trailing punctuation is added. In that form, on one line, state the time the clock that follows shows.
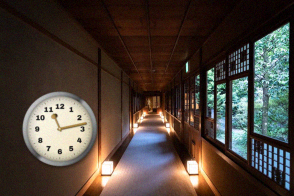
**11:13**
